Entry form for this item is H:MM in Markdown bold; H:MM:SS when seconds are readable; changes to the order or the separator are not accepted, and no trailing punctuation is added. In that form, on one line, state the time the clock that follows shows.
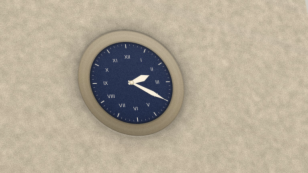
**2:20**
